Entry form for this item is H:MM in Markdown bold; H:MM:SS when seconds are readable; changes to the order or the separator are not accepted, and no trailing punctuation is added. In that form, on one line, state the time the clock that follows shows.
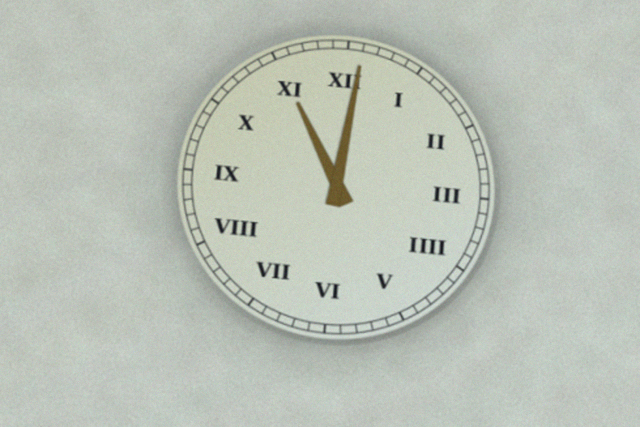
**11:01**
